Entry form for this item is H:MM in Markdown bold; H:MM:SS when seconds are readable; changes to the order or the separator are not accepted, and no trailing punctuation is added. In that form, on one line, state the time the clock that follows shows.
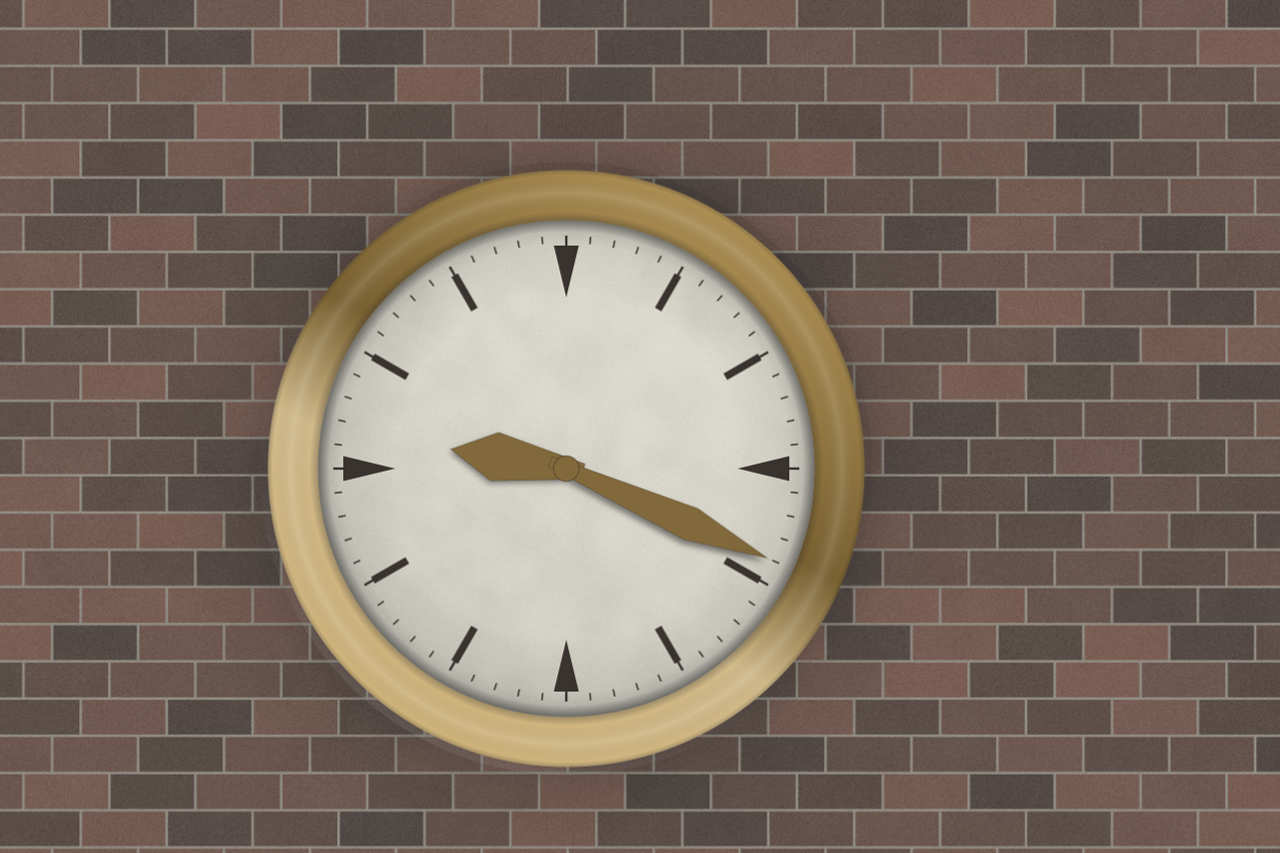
**9:19**
